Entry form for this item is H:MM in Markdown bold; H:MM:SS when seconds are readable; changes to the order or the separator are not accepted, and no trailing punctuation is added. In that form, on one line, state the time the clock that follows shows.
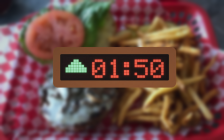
**1:50**
